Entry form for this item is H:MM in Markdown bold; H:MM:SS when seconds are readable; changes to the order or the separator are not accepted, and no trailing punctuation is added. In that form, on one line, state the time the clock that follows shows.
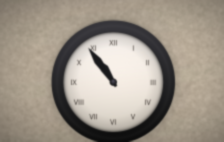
**10:54**
